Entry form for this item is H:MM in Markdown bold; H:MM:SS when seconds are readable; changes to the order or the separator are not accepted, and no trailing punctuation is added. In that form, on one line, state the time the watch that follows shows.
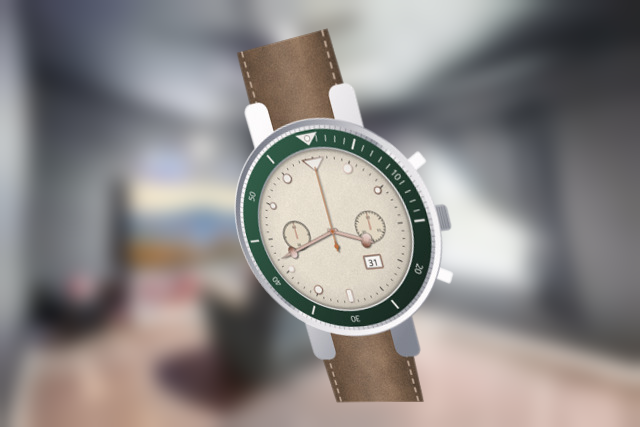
**3:42**
